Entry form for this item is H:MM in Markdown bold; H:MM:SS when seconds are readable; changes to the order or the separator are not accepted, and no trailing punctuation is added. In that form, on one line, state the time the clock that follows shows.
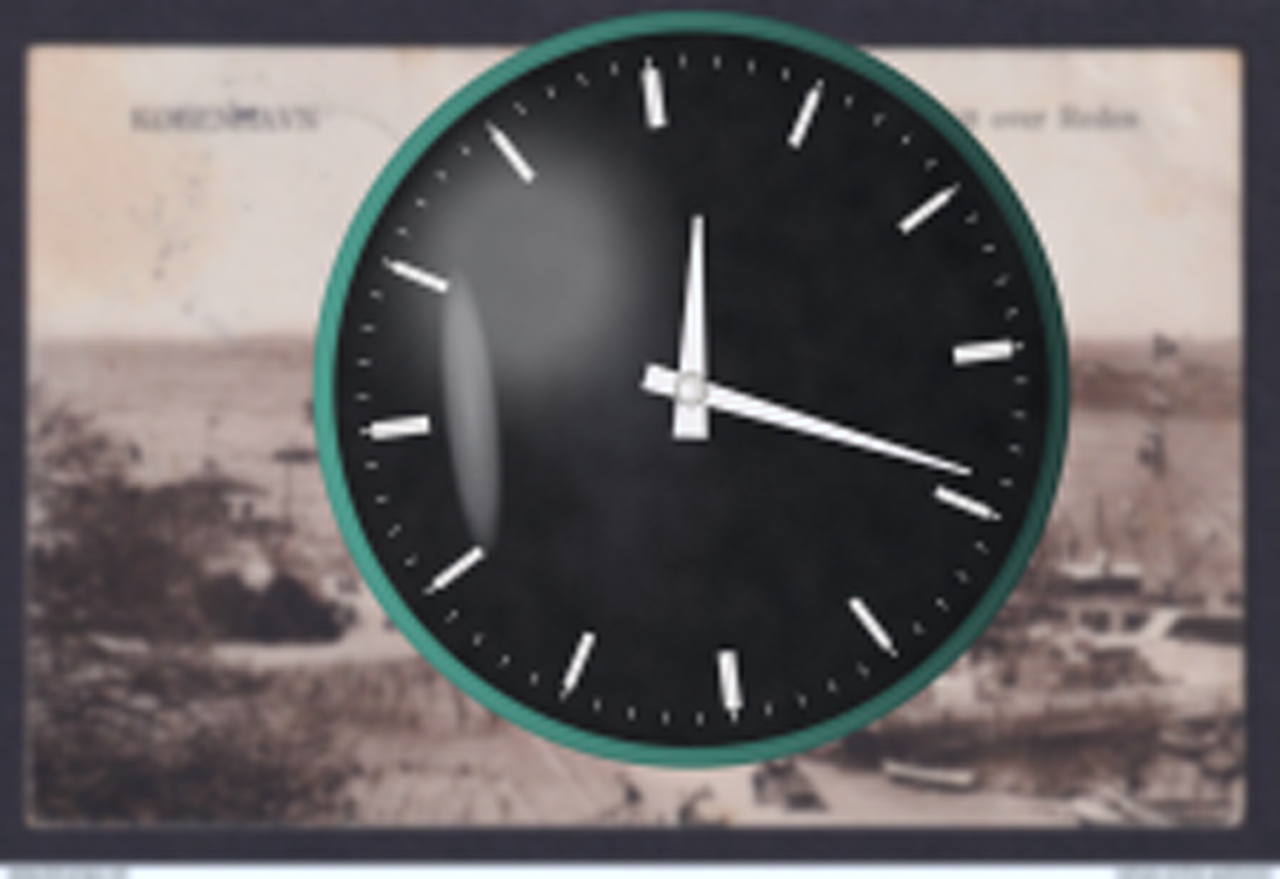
**12:19**
